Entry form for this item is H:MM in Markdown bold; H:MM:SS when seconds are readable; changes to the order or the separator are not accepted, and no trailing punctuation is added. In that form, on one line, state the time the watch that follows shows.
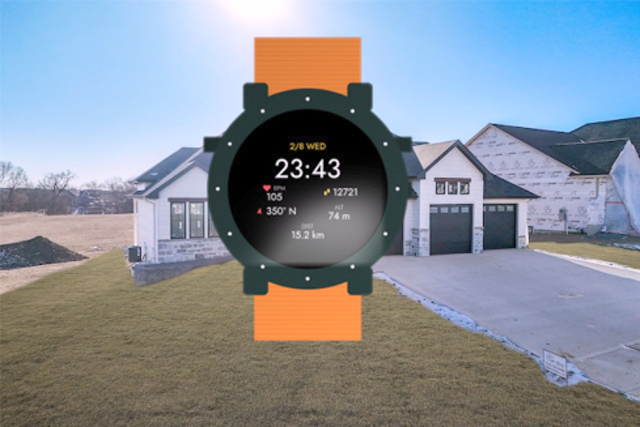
**23:43**
